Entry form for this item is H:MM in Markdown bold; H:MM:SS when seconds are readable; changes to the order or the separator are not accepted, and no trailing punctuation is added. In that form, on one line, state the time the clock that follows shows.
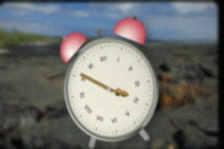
**3:51**
